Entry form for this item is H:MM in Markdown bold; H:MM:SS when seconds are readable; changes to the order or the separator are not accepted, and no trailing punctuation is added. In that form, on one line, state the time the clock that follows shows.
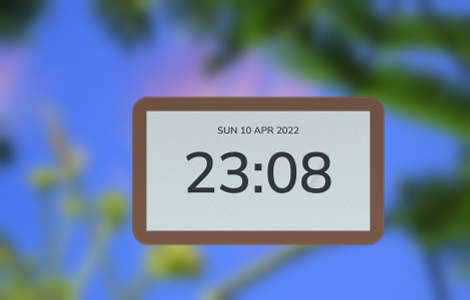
**23:08**
